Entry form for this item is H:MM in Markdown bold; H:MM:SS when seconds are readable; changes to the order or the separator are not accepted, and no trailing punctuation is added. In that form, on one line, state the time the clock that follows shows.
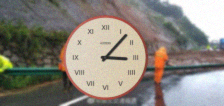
**3:07**
